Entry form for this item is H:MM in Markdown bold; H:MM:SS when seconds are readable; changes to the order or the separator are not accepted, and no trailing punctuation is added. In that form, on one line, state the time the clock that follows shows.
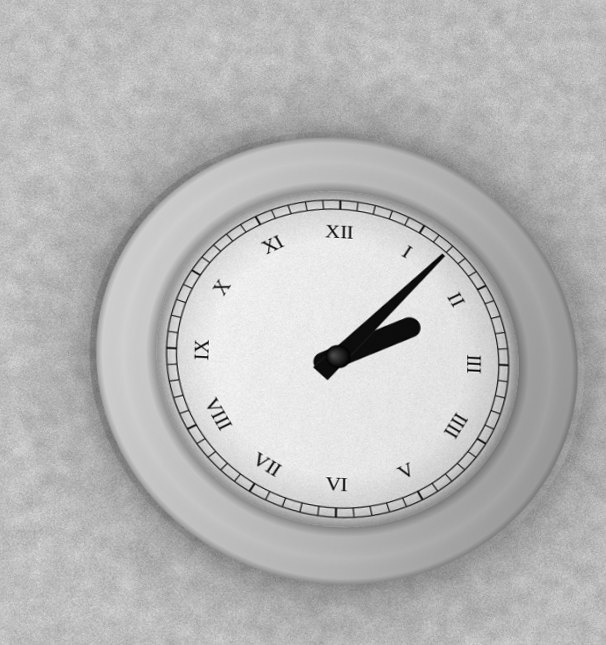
**2:07**
